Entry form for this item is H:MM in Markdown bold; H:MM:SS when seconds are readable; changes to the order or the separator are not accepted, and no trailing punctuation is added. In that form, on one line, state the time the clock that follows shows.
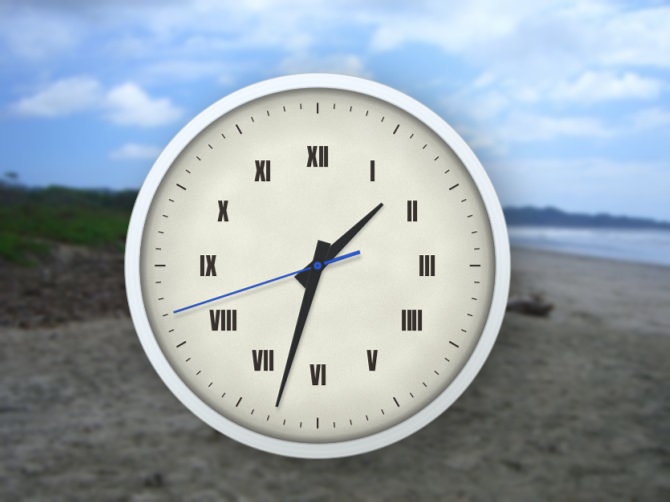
**1:32:42**
